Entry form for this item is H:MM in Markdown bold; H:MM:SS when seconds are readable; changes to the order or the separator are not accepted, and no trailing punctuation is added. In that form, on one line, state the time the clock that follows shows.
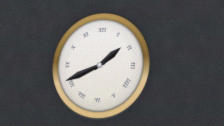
**1:41**
